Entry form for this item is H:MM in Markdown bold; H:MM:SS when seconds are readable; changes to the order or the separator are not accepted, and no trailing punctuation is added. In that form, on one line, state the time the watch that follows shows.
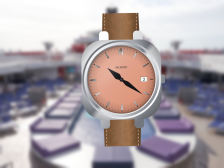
**10:21**
